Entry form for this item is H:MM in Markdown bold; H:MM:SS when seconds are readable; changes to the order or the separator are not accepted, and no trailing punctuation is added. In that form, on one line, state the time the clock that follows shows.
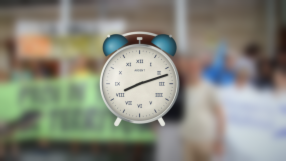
**8:12**
